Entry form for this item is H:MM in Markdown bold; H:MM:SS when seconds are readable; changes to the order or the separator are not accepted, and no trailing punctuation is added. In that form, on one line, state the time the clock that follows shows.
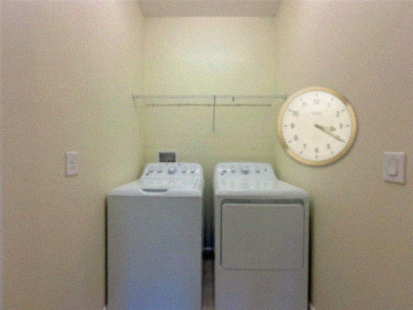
**3:20**
